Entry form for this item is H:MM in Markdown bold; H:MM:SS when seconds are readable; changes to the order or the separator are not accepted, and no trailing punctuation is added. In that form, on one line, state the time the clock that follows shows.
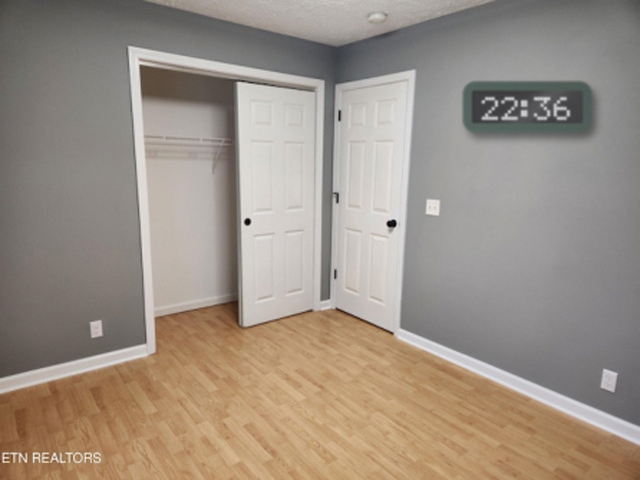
**22:36**
